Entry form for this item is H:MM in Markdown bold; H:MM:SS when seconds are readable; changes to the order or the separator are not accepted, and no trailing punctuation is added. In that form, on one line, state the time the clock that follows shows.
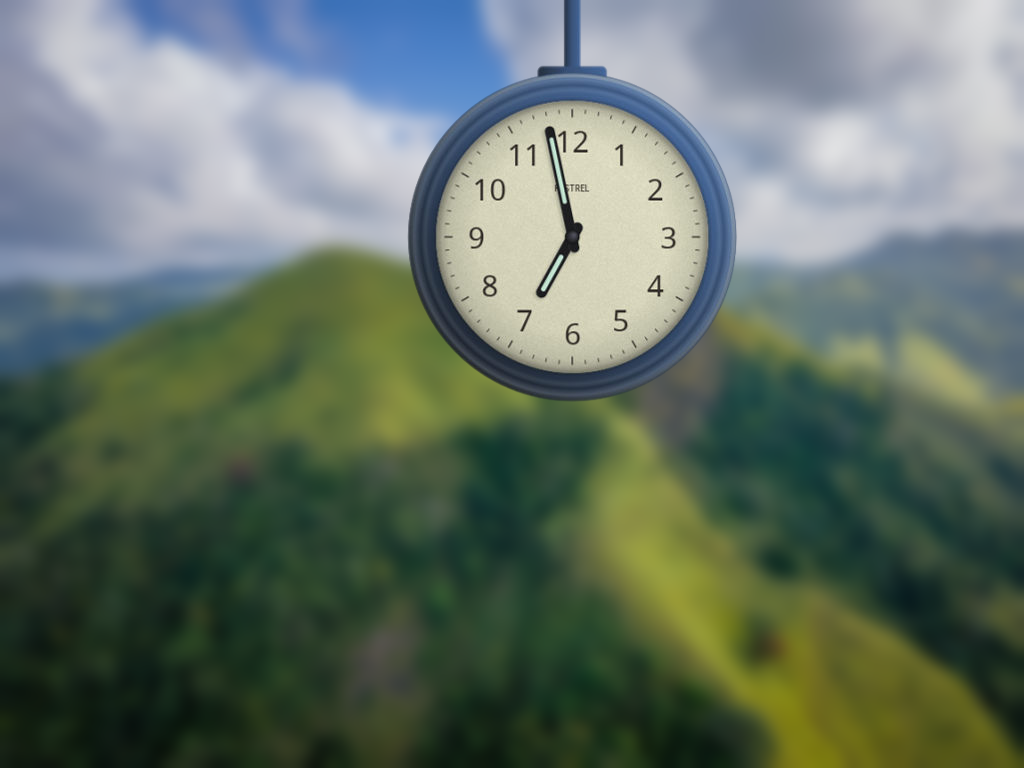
**6:58**
